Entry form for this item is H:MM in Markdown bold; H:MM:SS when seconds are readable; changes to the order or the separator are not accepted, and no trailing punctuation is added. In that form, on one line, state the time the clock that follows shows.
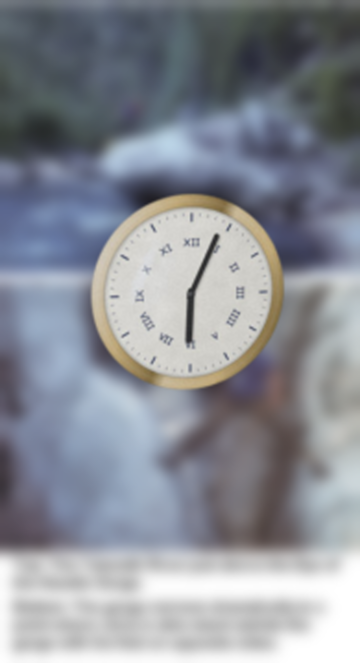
**6:04**
